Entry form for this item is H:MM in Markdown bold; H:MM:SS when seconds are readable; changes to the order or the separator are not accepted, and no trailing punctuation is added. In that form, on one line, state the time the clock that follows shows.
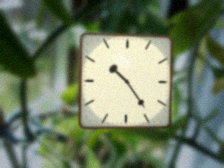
**10:24**
